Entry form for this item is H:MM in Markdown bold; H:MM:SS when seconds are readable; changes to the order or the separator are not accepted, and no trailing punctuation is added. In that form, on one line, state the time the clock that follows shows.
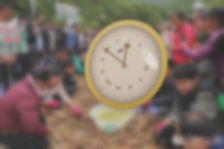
**12:54**
